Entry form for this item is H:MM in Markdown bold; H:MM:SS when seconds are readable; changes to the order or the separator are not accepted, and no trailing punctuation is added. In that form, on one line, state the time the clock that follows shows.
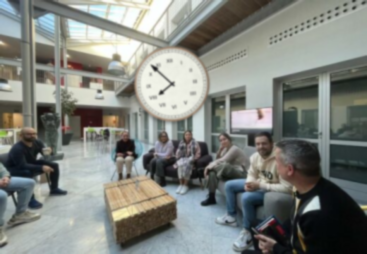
**7:53**
